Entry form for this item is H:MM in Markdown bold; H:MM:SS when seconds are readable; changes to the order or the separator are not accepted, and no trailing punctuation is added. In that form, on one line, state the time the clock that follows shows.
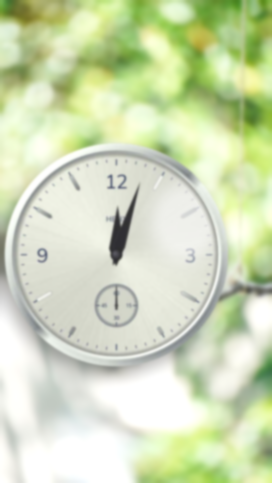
**12:03**
